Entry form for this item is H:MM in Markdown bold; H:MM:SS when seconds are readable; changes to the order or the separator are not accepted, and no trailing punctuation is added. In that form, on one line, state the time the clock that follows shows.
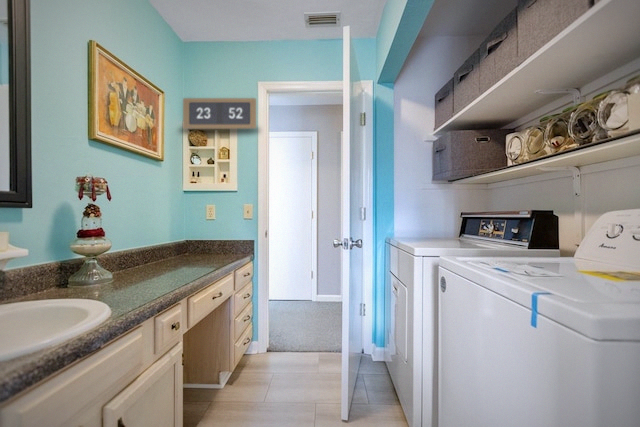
**23:52**
